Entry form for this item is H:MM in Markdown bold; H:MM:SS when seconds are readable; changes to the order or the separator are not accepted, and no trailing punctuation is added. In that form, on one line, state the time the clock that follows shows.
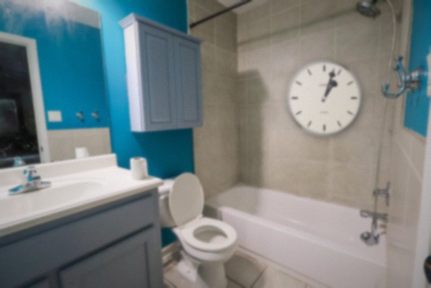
**1:03**
